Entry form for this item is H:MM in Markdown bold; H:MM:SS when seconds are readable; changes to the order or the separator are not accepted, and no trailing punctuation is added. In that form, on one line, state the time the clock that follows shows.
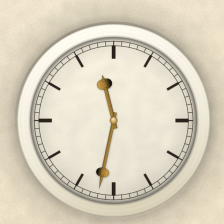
**11:32**
